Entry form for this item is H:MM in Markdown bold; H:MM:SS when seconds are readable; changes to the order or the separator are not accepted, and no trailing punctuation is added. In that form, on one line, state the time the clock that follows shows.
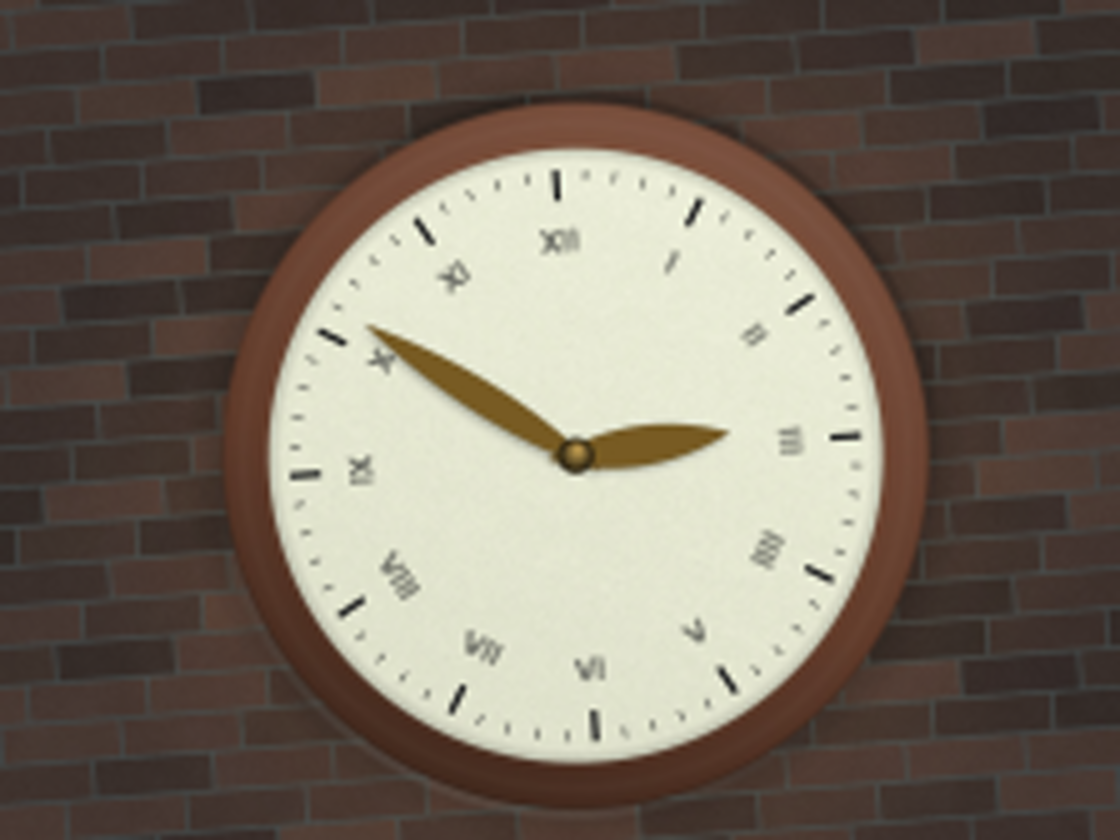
**2:51**
